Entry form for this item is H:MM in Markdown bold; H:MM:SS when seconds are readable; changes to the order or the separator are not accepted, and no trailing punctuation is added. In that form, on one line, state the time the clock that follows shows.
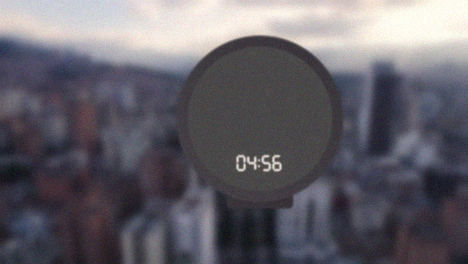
**4:56**
